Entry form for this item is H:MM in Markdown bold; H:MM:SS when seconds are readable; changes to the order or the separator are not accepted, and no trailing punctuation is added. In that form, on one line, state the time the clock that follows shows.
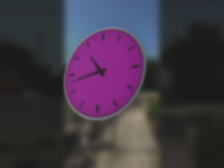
**10:43**
